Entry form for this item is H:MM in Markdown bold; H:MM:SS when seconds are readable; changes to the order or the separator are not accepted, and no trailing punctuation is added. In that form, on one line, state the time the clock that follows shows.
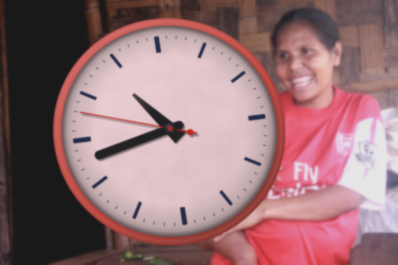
**10:42:48**
